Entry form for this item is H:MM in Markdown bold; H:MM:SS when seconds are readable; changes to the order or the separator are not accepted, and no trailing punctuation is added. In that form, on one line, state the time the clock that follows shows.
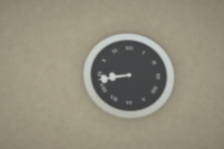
**8:43**
